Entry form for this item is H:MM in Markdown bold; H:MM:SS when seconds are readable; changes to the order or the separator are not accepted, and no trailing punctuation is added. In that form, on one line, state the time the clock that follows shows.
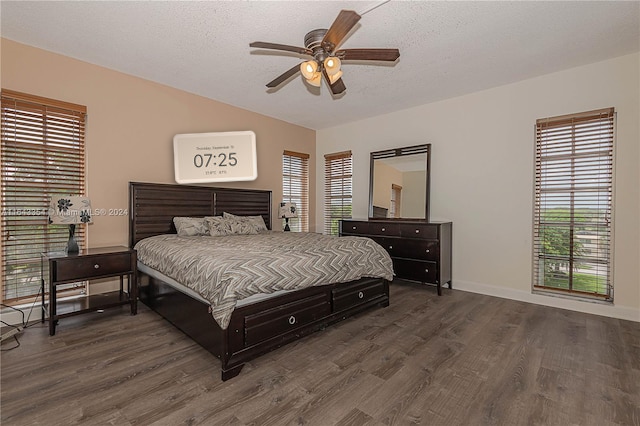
**7:25**
